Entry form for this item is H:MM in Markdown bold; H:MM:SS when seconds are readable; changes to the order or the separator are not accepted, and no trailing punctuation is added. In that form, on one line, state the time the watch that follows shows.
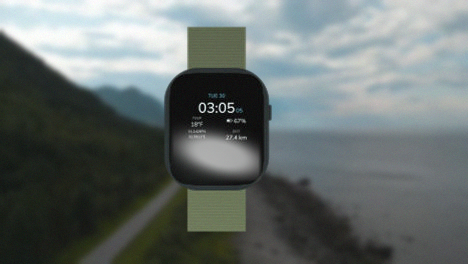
**3:05**
